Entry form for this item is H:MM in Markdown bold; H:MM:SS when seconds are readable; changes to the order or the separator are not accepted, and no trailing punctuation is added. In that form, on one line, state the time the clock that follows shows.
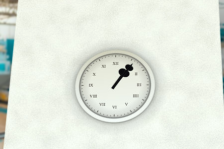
**1:06**
